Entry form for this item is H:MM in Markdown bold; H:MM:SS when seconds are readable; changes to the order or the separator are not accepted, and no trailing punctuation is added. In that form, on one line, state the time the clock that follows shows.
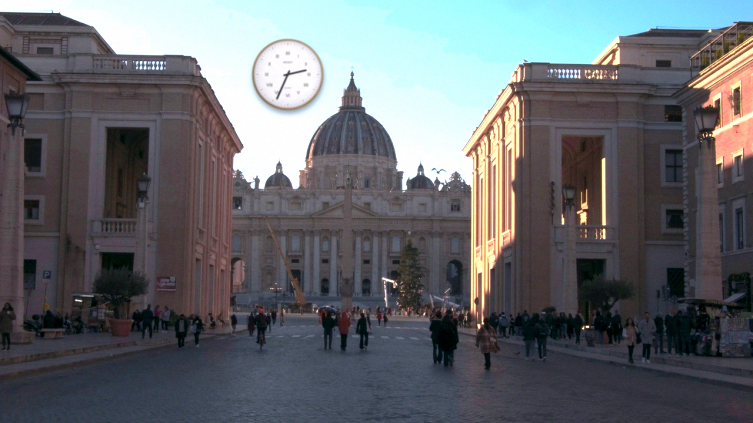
**2:34**
